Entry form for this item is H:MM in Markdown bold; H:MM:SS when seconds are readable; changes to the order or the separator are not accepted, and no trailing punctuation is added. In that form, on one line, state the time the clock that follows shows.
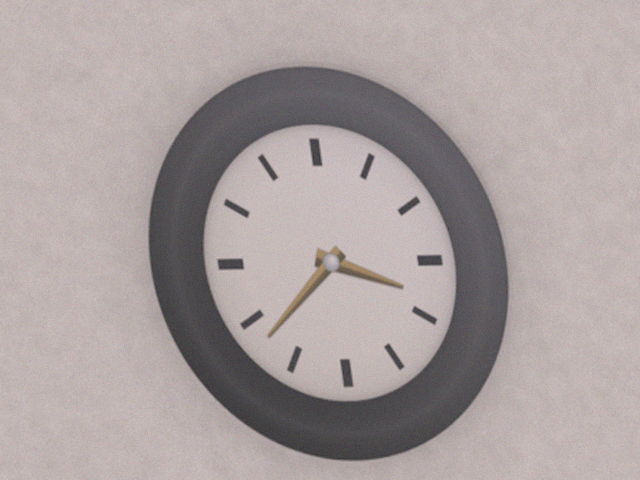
**3:38**
